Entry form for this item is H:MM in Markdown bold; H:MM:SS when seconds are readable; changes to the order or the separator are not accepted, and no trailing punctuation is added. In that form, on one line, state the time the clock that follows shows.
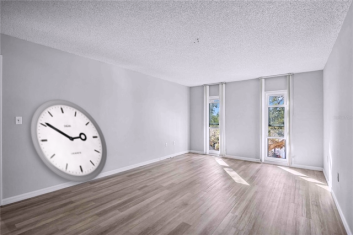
**2:51**
